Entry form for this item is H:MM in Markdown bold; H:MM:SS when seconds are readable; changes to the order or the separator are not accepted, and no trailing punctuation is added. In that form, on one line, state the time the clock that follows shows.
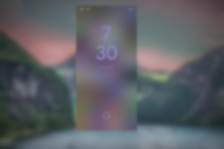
**7:30**
